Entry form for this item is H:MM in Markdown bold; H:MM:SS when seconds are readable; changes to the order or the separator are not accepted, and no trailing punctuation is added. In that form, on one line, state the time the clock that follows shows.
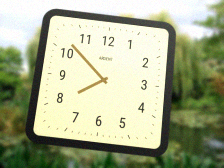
**7:52**
